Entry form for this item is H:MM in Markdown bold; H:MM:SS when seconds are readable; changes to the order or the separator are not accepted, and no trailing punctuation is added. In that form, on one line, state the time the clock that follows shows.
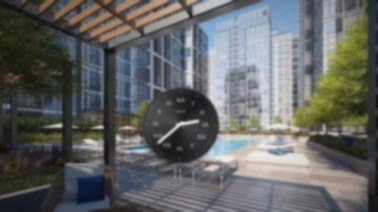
**2:38**
